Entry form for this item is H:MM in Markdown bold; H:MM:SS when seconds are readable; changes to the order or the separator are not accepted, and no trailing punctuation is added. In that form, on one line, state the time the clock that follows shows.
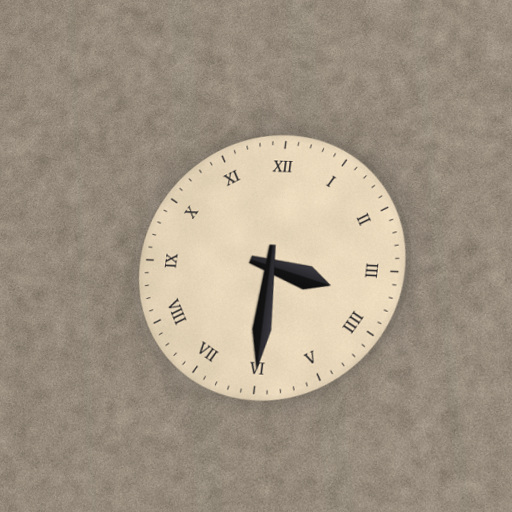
**3:30**
